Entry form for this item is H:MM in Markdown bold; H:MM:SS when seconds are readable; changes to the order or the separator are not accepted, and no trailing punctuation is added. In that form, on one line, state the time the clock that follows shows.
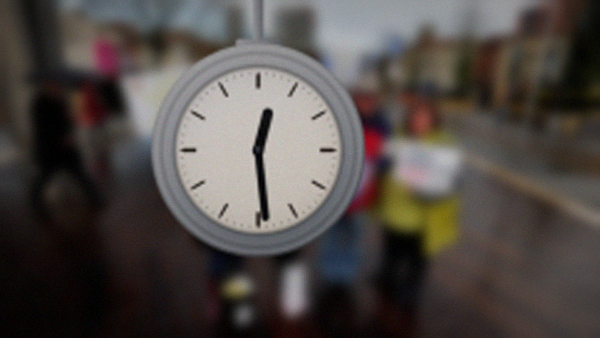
**12:29**
